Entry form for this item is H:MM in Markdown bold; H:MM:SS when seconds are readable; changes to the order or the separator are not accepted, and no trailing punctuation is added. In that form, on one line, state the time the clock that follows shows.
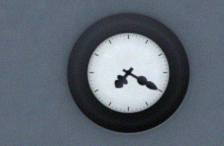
**7:20**
